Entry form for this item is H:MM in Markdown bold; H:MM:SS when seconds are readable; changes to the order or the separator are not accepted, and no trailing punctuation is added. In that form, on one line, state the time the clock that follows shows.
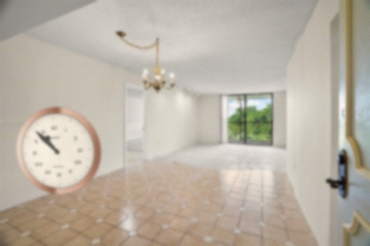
**10:53**
